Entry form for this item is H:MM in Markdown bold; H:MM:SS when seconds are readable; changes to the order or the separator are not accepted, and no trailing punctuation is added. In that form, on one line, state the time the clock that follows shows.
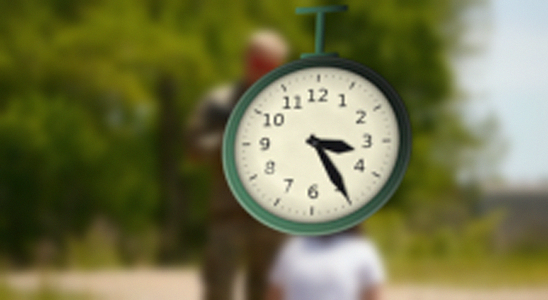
**3:25**
